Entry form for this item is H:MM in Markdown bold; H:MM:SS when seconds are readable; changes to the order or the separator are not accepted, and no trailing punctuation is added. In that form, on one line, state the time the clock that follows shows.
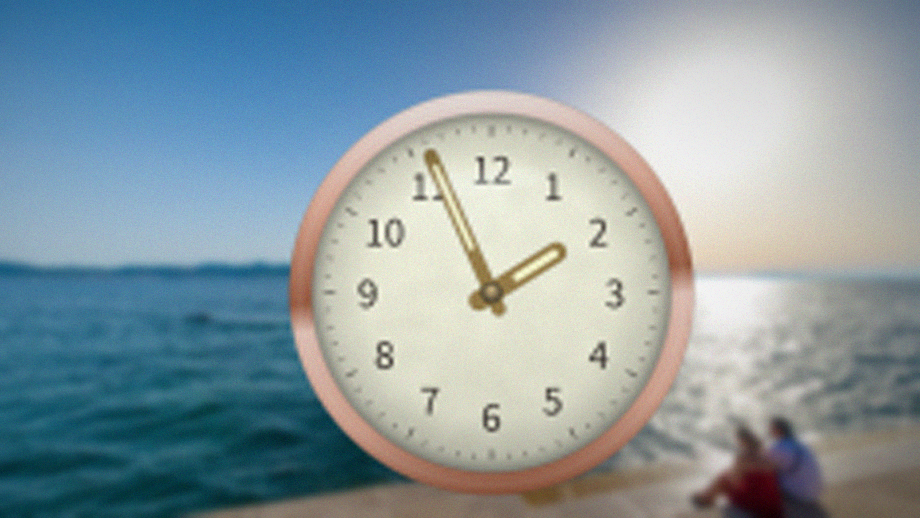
**1:56**
